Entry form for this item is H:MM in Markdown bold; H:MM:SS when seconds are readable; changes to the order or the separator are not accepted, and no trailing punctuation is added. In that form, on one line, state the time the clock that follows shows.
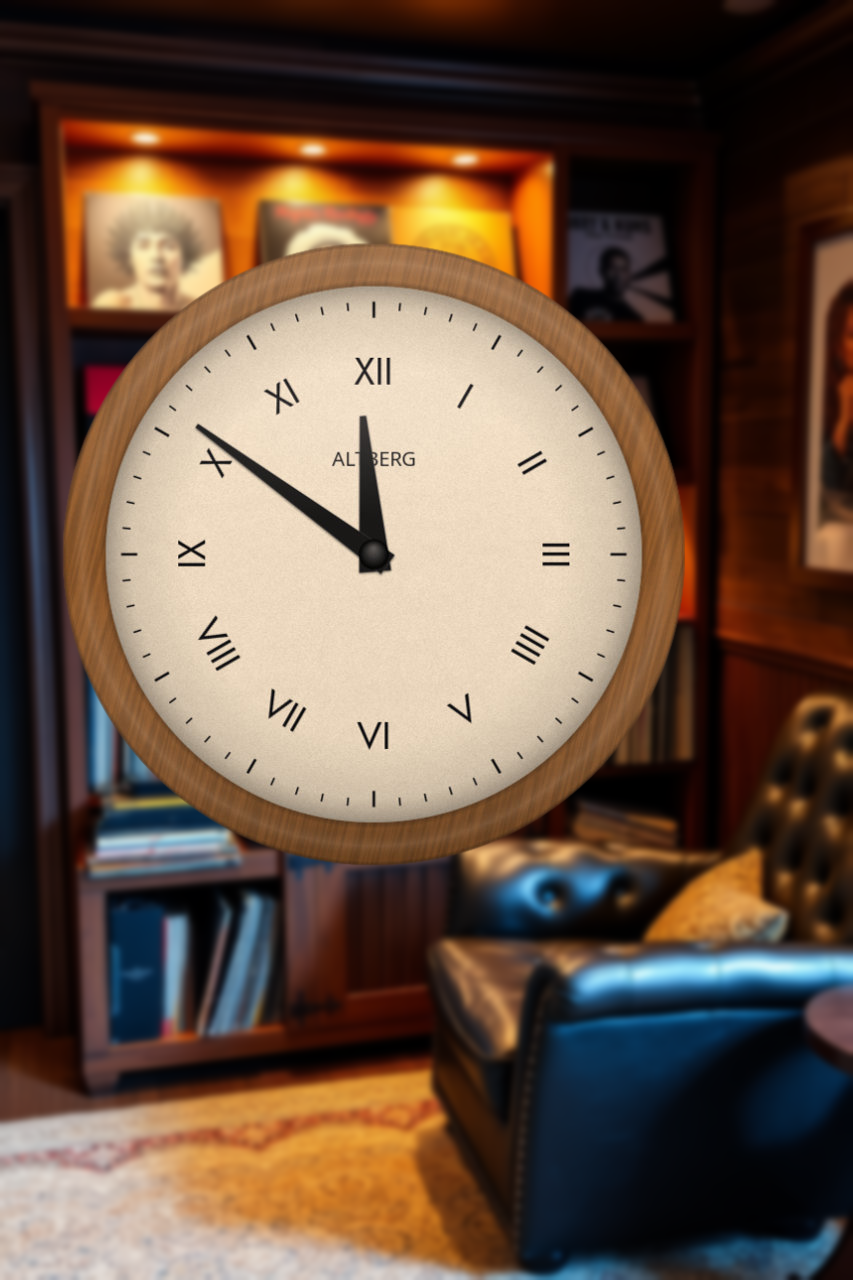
**11:51**
